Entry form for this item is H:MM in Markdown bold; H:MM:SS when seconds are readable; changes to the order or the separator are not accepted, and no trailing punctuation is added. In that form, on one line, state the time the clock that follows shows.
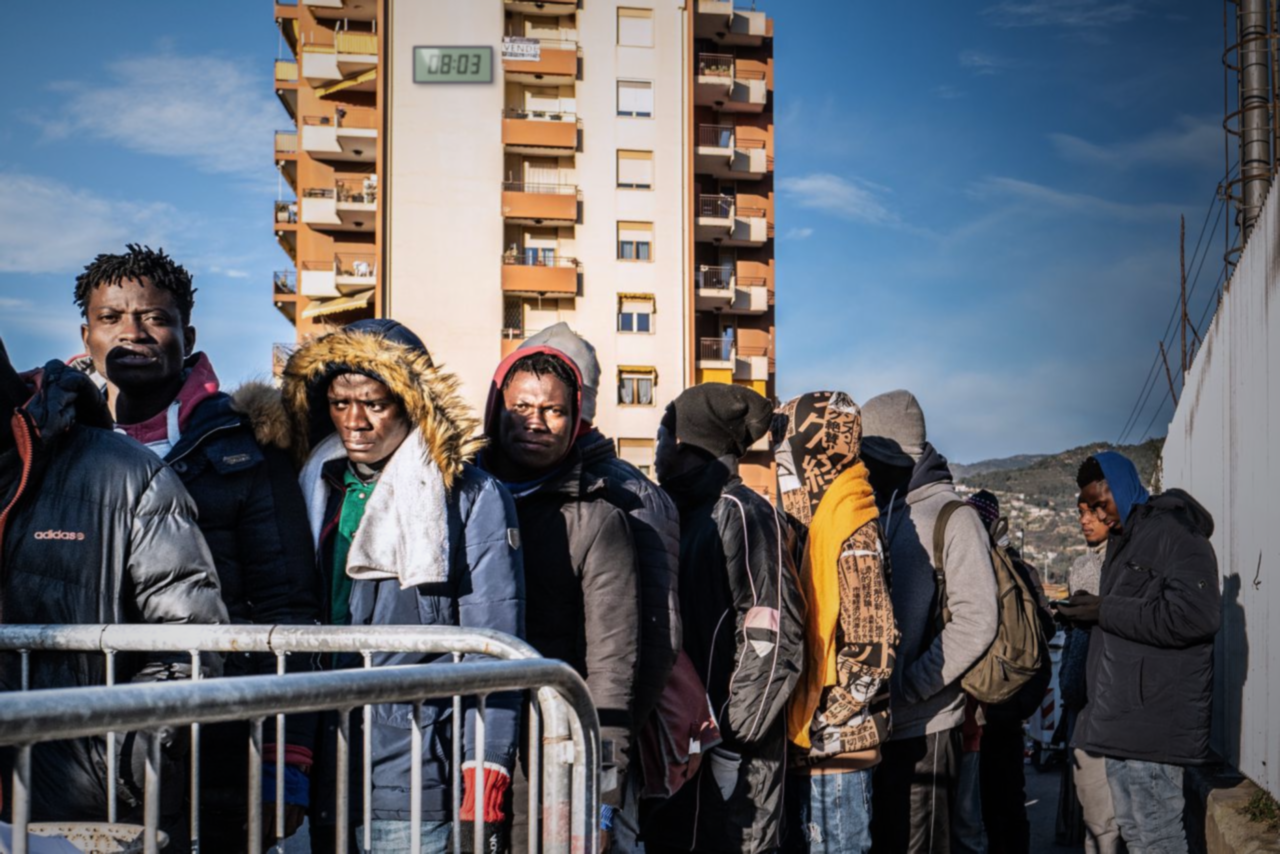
**8:03**
